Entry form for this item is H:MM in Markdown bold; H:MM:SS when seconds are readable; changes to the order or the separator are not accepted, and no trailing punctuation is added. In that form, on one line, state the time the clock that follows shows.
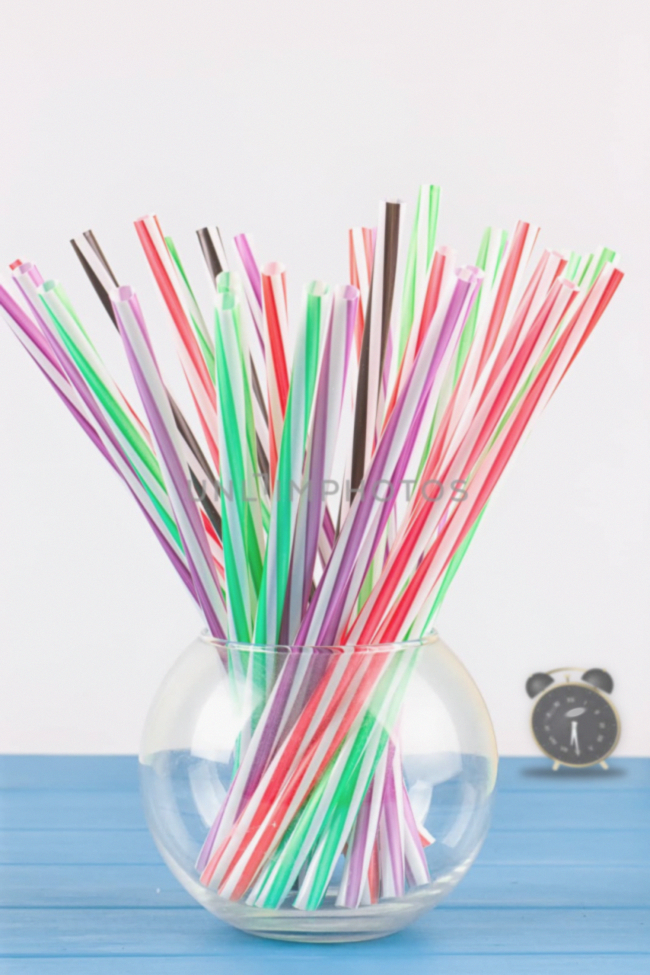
**6:30**
